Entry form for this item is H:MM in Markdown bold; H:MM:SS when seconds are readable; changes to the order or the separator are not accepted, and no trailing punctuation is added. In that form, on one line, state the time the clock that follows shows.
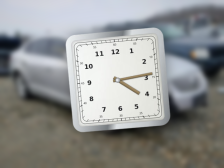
**4:14**
